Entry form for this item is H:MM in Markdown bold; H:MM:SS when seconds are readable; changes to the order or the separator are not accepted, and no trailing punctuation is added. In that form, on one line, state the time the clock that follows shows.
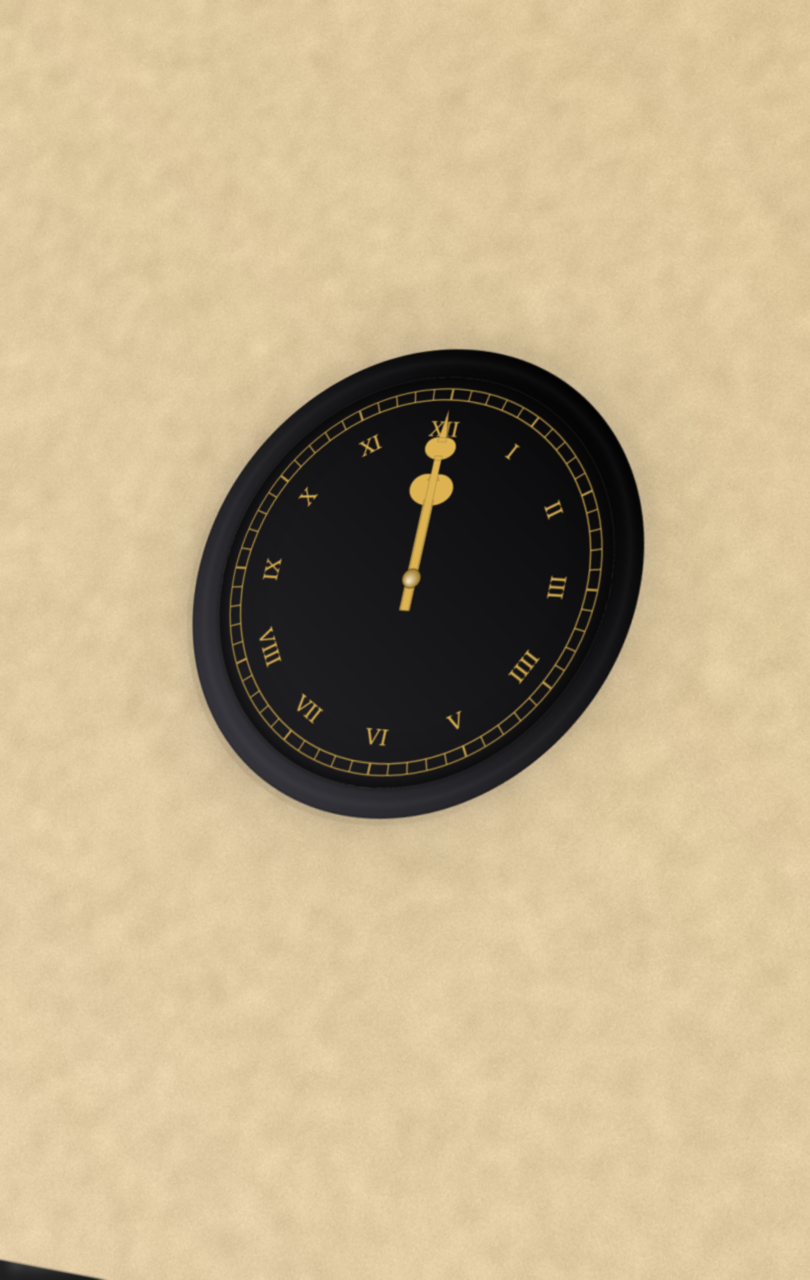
**12:00**
